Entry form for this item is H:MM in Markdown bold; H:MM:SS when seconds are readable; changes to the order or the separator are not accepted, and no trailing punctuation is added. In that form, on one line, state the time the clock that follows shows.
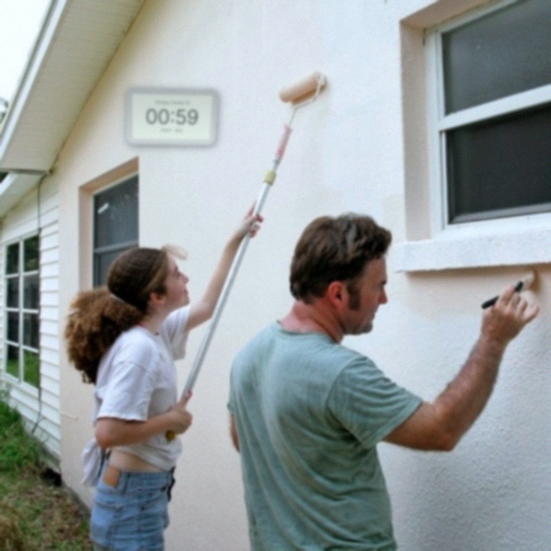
**0:59**
